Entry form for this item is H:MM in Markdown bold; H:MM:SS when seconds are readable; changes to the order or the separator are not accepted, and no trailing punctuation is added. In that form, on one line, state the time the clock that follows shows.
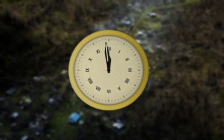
**11:59**
